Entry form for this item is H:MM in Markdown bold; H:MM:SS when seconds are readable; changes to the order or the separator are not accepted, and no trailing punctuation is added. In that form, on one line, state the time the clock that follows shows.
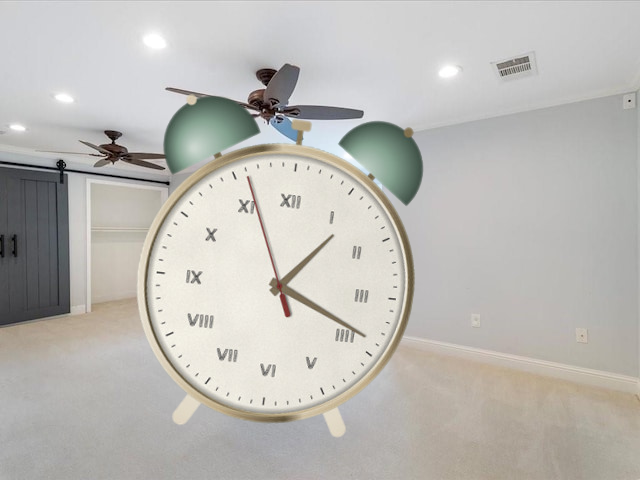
**1:18:56**
